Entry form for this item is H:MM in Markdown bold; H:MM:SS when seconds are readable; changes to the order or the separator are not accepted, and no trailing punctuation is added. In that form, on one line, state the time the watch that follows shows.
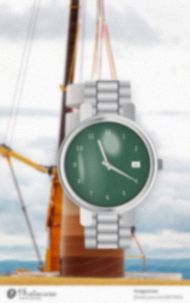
**11:20**
